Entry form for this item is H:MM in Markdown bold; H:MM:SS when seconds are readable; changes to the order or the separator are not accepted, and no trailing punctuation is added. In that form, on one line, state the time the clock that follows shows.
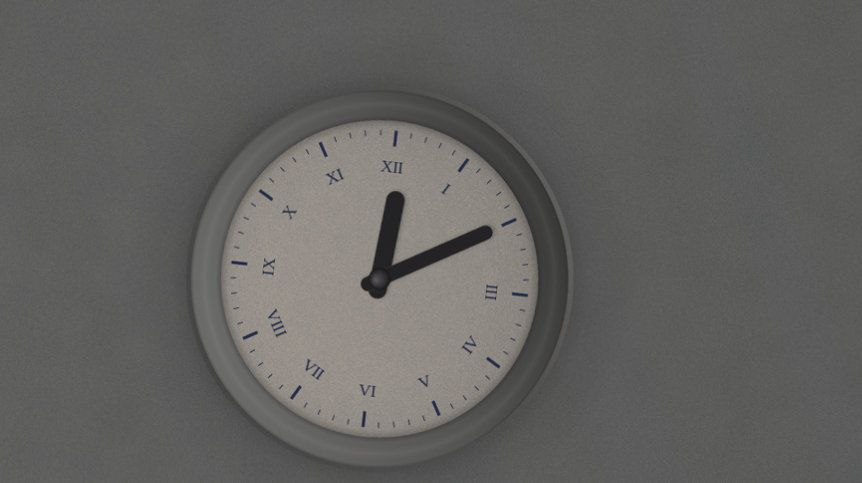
**12:10**
